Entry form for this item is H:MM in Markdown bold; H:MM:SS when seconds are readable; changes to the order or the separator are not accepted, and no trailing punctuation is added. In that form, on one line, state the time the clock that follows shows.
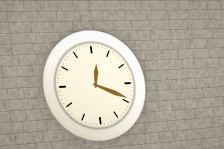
**12:19**
